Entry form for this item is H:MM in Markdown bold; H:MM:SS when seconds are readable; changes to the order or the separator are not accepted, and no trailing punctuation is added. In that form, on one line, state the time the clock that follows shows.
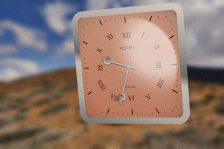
**9:33**
